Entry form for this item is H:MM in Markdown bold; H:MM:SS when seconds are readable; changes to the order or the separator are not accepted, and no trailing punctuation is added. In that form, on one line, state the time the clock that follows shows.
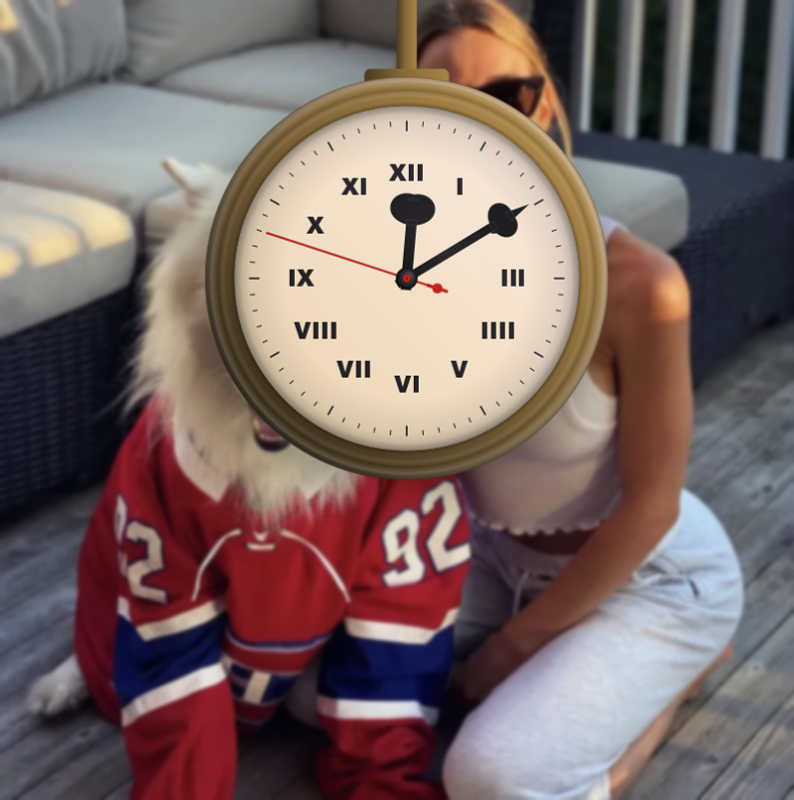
**12:09:48**
